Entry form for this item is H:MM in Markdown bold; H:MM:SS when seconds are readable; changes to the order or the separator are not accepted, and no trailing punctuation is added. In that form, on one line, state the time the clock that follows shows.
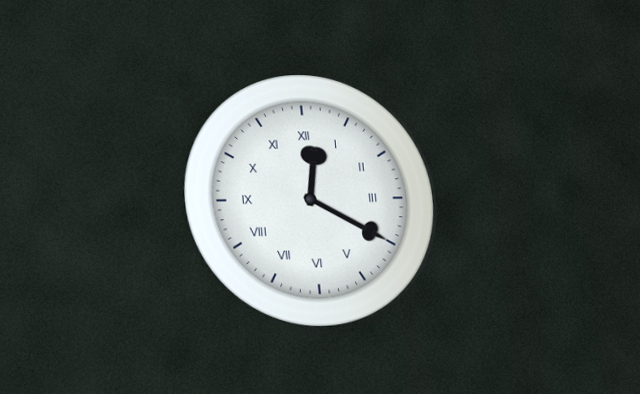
**12:20**
